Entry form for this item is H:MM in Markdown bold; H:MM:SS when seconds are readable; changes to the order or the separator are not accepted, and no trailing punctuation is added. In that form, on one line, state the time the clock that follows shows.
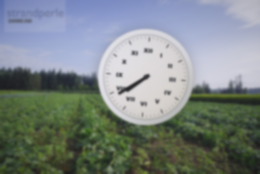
**7:39**
